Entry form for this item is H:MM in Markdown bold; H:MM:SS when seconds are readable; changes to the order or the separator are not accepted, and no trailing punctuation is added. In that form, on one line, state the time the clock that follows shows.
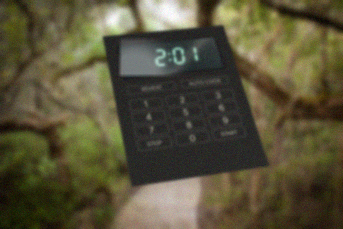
**2:01**
